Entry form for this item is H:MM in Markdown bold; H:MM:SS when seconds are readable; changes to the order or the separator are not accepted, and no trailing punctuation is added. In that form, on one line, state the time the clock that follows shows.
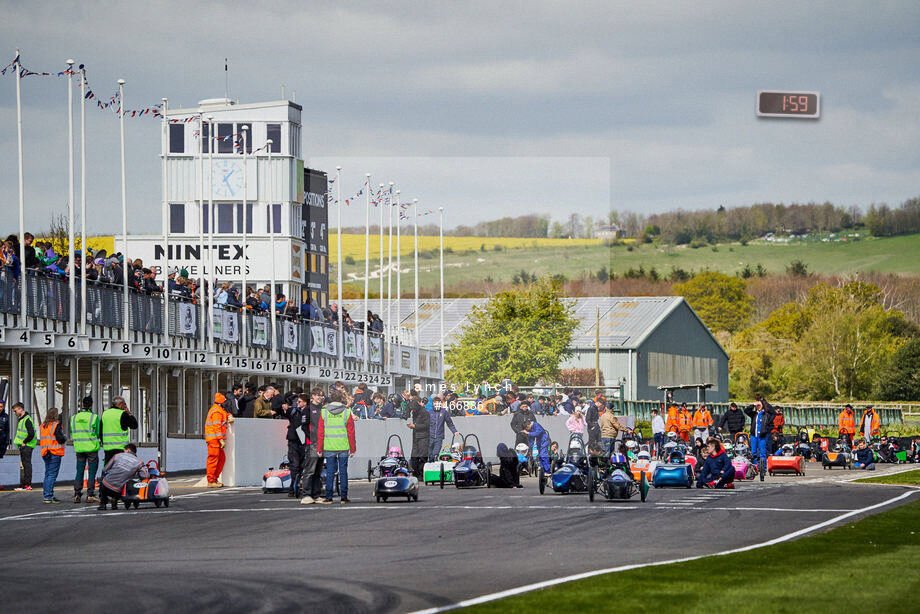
**1:59**
